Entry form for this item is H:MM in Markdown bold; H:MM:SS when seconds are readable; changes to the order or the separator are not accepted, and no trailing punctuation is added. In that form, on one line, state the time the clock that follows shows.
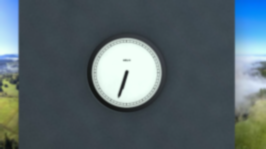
**6:33**
